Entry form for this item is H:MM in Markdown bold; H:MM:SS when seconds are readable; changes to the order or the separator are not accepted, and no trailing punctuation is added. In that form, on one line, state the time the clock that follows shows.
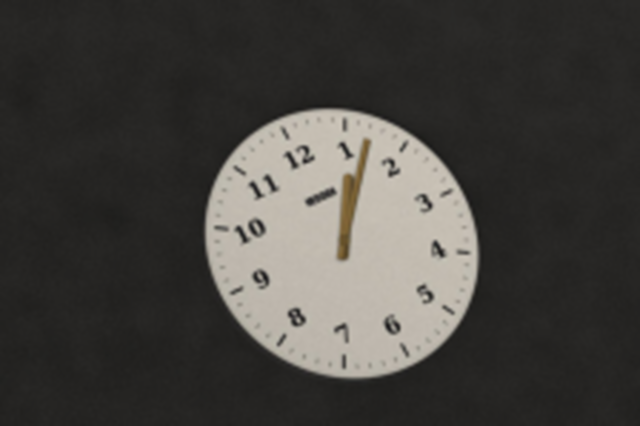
**1:07**
